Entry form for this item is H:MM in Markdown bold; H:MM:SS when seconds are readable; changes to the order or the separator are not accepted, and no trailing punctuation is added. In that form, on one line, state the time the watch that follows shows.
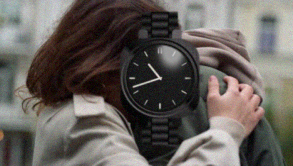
**10:42**
